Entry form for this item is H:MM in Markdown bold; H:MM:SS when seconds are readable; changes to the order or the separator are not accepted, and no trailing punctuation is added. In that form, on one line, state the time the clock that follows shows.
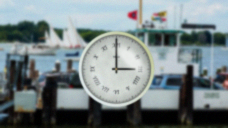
**3:00**
